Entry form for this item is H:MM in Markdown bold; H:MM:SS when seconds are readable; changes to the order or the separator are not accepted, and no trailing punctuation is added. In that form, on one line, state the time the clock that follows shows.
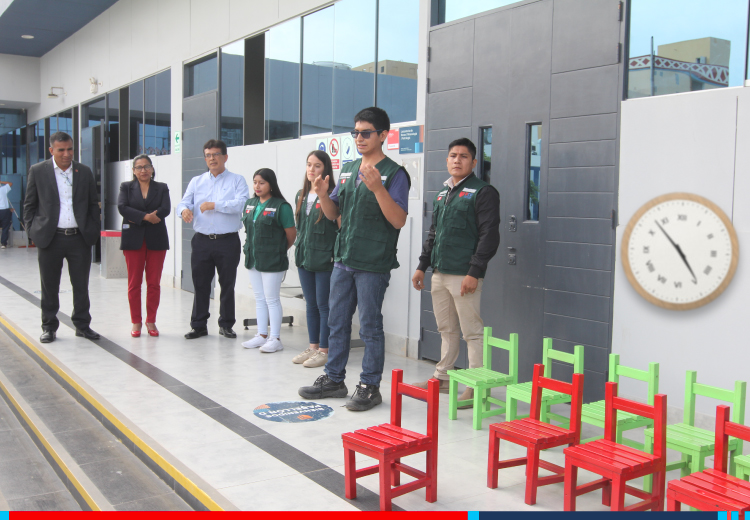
**4:53**
